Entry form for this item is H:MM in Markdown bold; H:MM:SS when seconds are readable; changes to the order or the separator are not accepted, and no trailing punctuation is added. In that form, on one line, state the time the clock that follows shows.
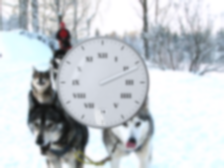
**2:11**
